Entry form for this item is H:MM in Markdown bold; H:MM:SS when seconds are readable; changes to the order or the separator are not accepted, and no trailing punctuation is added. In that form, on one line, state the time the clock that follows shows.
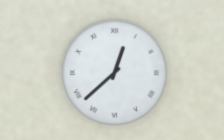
**12:38**
